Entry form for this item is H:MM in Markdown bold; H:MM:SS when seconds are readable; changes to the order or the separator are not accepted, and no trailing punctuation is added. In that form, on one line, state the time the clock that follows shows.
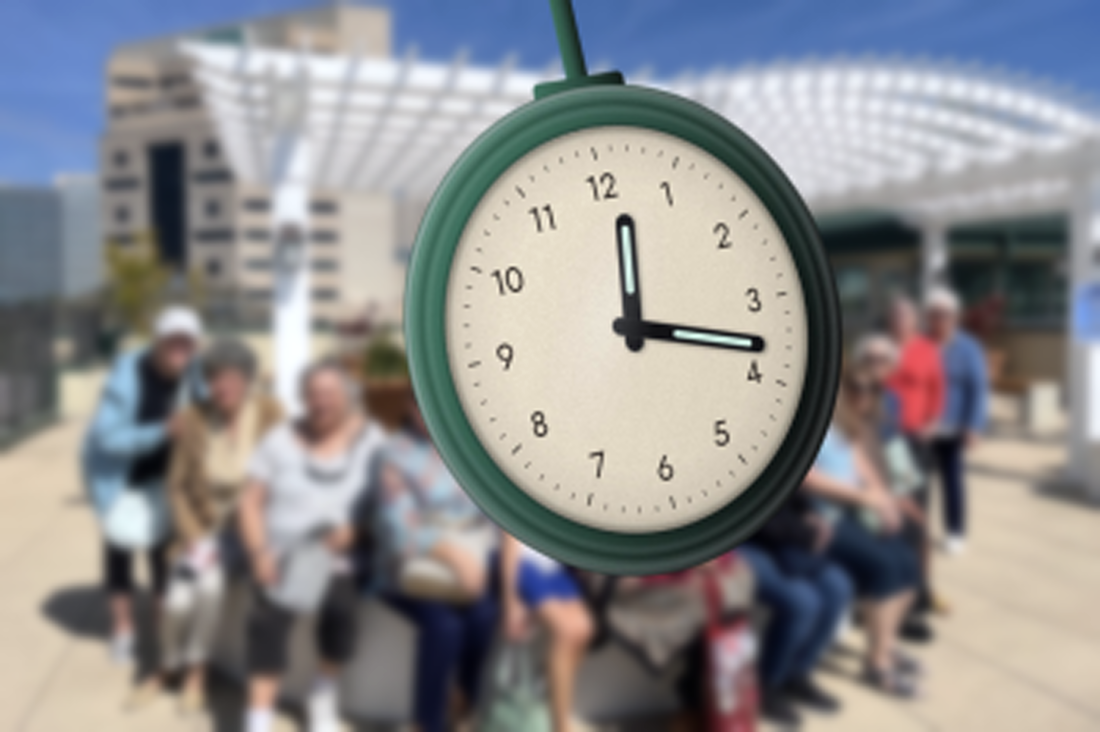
**12:18**
